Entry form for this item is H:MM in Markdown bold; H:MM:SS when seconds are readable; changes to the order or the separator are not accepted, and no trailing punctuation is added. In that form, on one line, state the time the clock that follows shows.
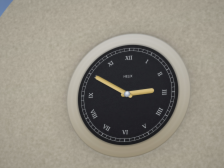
**2:50**
